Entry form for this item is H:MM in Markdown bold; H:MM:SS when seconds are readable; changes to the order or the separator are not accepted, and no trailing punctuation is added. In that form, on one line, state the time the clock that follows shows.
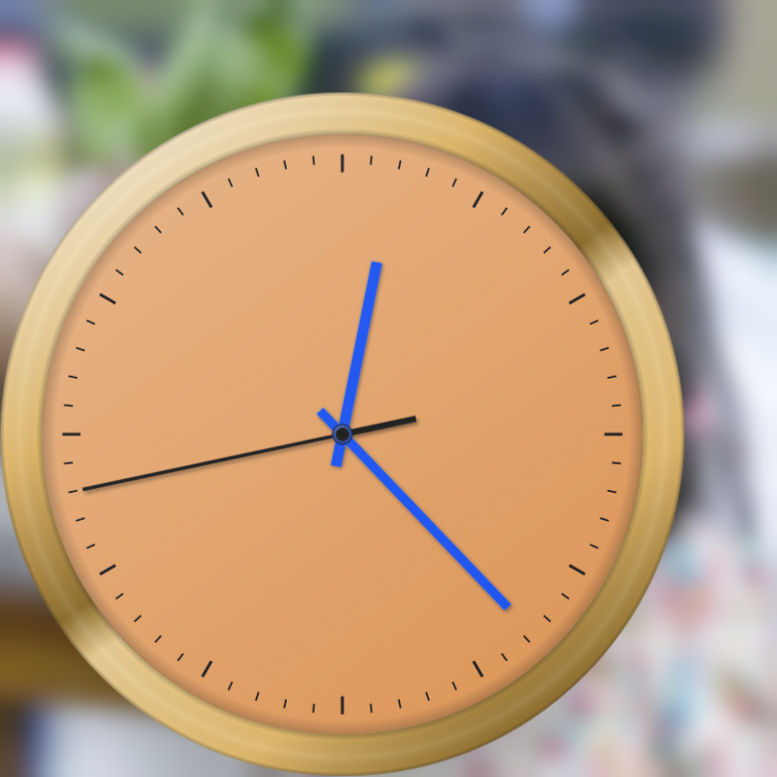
**12:22:43**
